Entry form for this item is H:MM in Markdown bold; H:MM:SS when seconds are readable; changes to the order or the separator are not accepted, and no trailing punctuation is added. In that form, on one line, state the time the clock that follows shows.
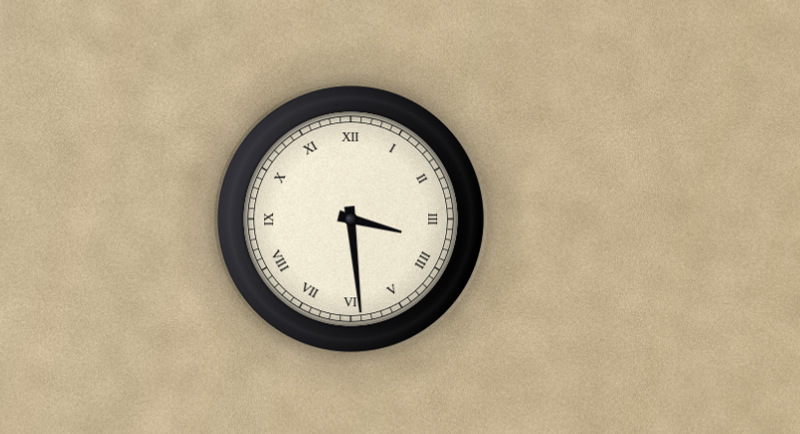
**3:29**
